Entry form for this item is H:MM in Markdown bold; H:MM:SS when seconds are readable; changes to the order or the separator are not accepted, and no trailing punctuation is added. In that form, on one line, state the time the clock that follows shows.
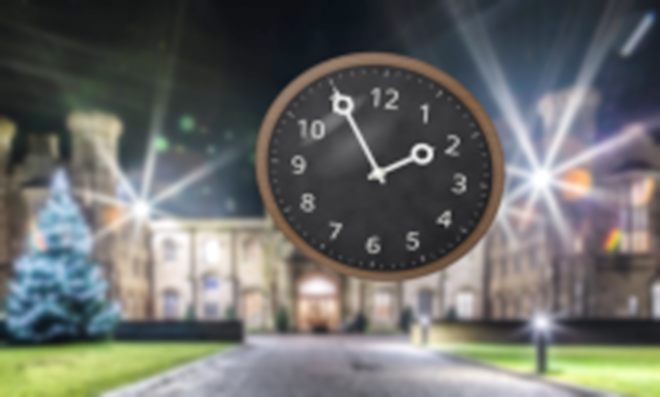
**1:55**
